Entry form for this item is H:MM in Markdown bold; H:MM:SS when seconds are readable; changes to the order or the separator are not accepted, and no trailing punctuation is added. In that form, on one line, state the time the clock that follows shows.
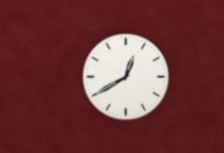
**12:40**
